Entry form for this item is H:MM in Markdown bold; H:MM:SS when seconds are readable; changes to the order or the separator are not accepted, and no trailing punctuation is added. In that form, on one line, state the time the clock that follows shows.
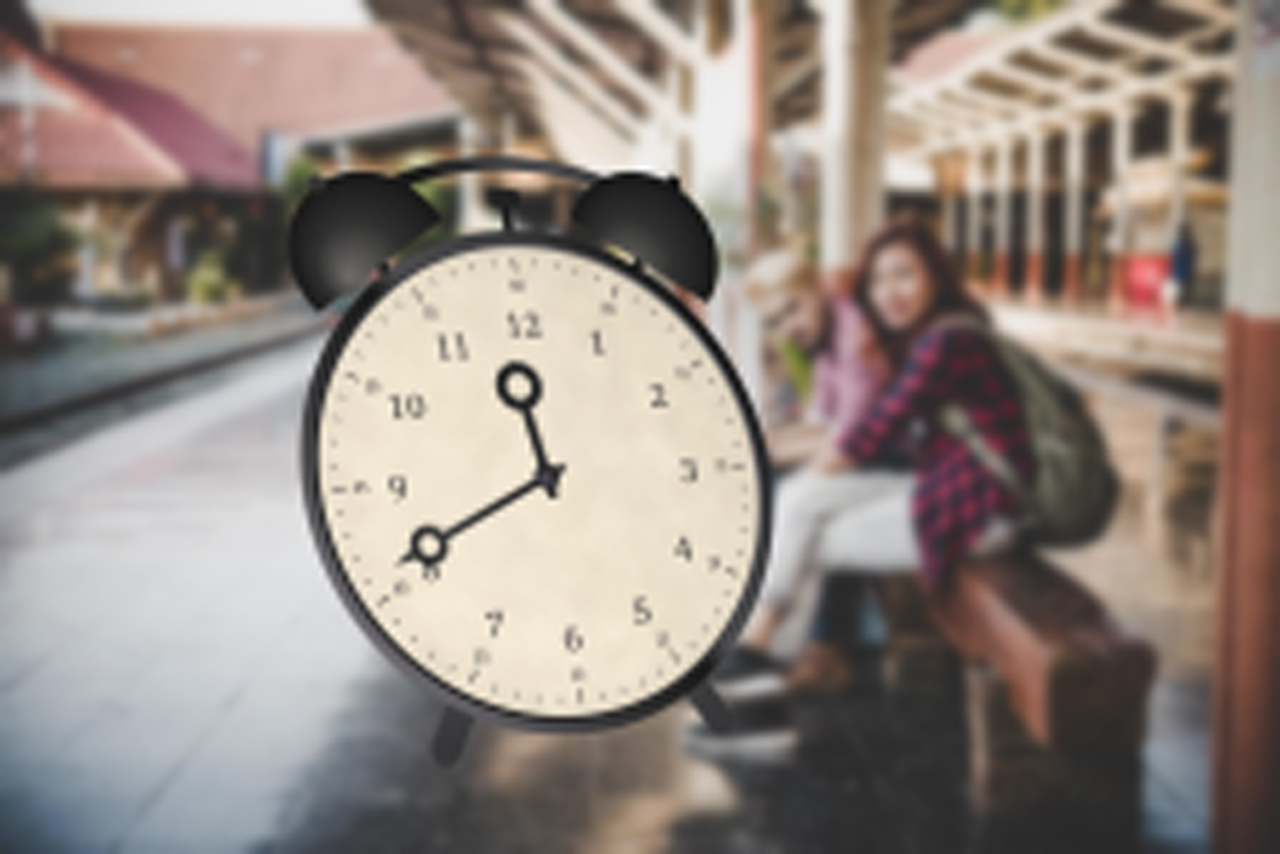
**11:41**
